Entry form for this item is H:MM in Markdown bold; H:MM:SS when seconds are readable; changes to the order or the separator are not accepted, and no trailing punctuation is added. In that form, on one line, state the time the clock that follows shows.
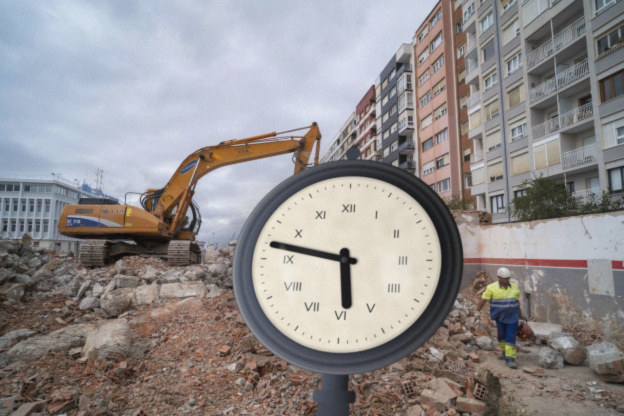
**5:47**
